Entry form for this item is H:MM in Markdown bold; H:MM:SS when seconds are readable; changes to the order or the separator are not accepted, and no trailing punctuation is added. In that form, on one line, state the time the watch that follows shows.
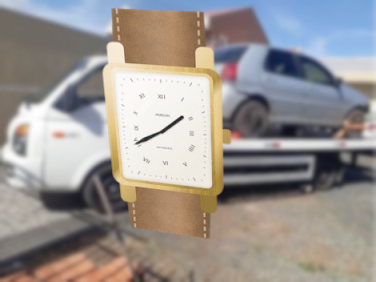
**1:40**
